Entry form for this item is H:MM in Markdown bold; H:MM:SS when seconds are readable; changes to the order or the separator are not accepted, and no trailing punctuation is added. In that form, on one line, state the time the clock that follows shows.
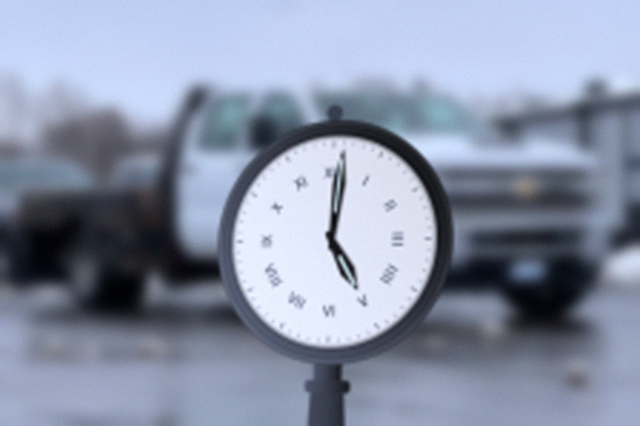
**5:01**
